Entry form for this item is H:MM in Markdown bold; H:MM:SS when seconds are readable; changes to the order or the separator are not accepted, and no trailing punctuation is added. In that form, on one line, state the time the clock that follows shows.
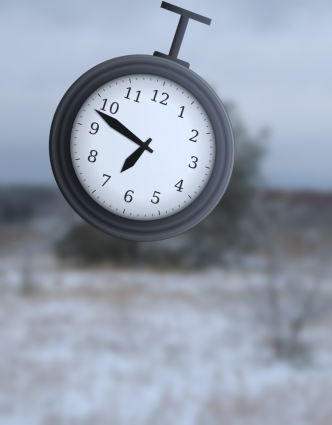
**6:48**
